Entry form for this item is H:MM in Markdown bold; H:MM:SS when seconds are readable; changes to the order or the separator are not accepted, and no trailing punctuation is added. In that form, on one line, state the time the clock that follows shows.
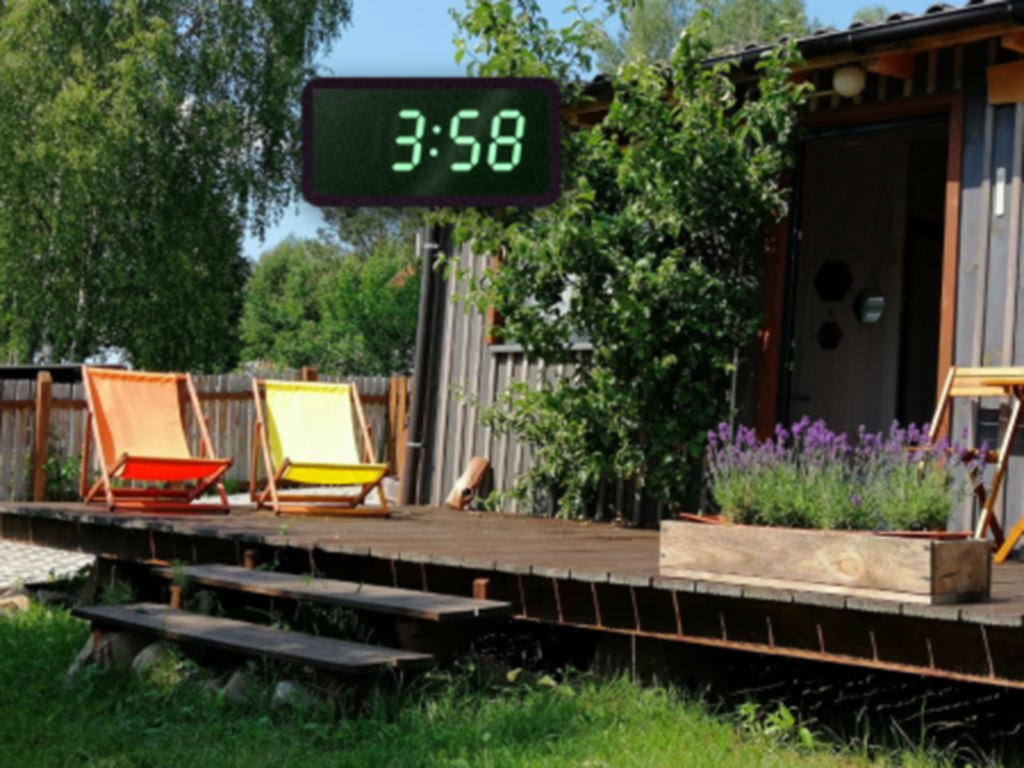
**3:58**
